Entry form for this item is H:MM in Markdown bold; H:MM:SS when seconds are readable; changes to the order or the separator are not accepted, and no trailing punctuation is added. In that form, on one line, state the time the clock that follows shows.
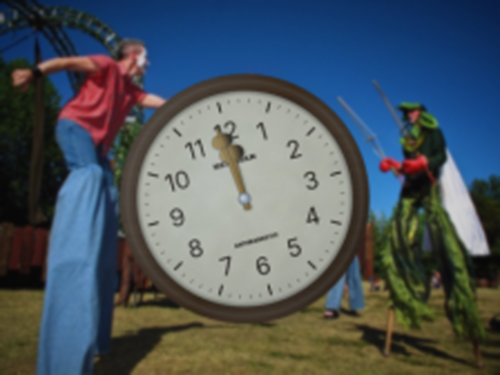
**11:59**
